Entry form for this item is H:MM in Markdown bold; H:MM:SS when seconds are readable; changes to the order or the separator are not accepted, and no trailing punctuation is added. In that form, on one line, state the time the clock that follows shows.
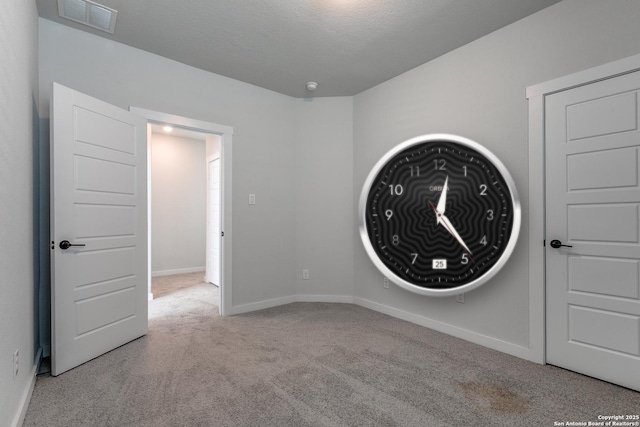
**12:23:24**
